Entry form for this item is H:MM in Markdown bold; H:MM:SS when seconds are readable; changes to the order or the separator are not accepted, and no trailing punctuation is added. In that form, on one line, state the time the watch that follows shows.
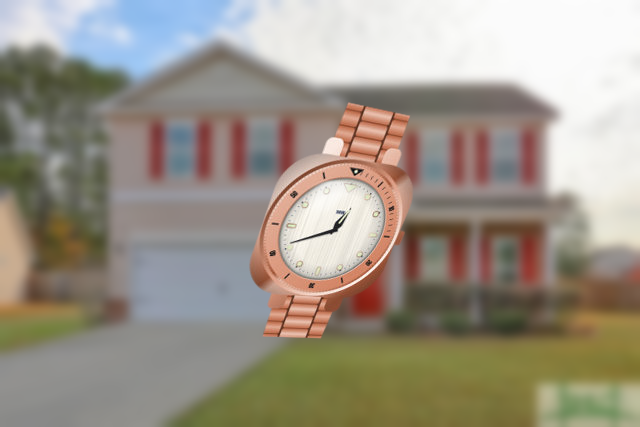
**12:41**
